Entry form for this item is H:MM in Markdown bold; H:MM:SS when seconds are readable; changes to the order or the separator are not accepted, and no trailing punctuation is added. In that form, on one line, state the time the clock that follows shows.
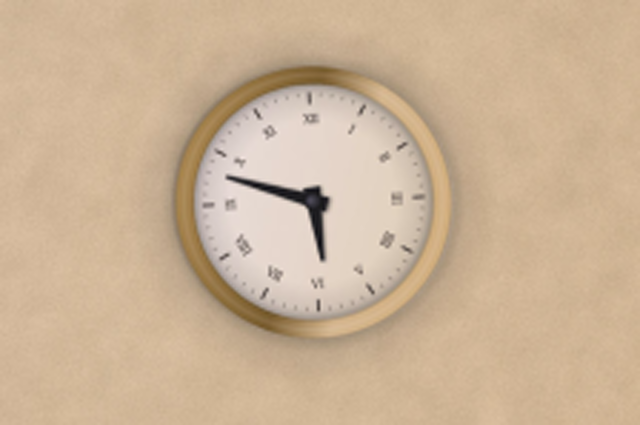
**5:48**
